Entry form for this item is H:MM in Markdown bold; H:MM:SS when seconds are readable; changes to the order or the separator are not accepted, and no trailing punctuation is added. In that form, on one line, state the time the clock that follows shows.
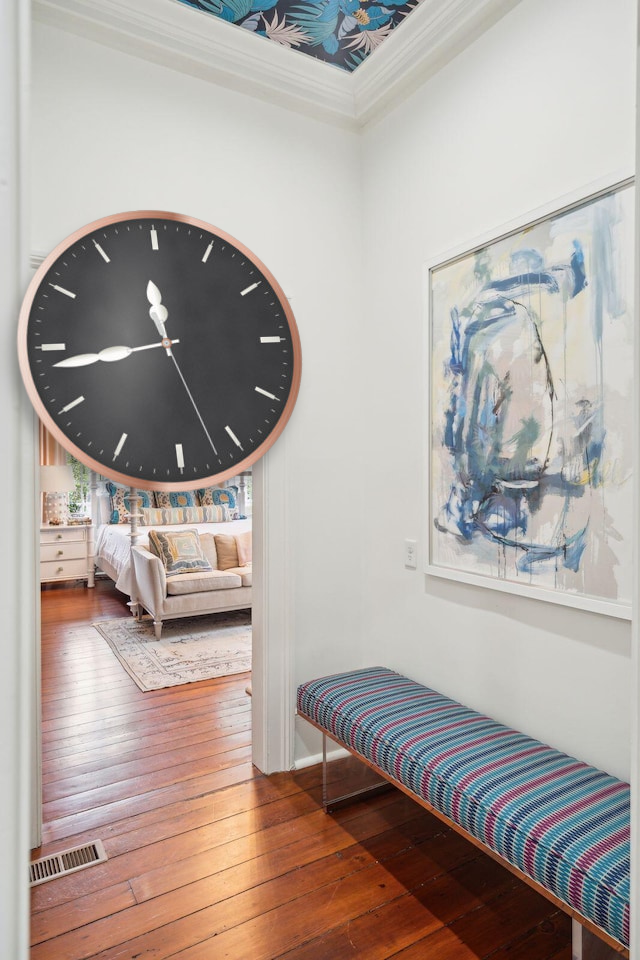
**11:43:27**
